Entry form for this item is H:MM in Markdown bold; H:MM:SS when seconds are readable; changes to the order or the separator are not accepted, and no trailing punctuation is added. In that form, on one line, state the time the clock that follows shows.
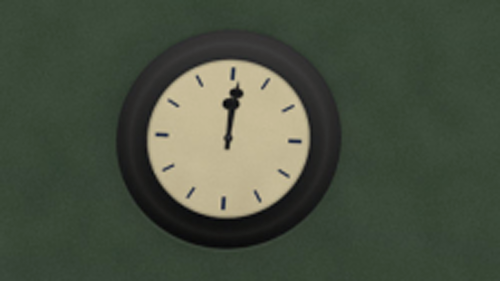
**12:01**
